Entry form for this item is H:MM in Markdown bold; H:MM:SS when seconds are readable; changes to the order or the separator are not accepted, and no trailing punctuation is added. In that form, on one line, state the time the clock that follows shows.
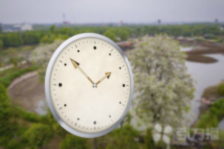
**1:52**
